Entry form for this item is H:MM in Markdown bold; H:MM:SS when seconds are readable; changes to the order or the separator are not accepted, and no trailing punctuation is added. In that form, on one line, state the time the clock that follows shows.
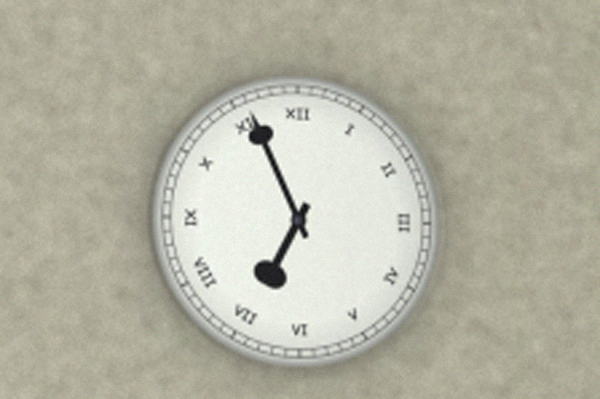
**6:56**
